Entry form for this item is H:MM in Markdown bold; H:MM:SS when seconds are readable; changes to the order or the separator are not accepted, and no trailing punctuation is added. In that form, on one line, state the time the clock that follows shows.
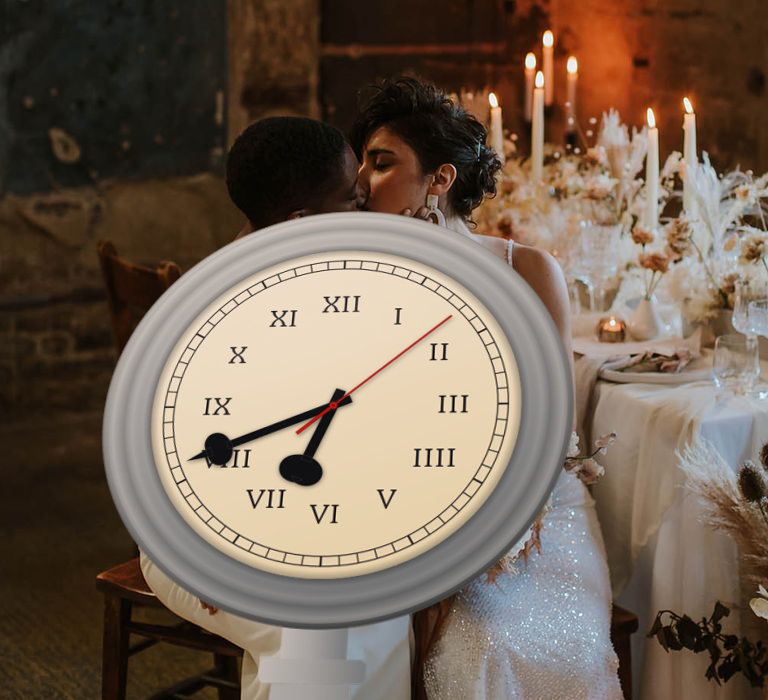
**6:41:08**
